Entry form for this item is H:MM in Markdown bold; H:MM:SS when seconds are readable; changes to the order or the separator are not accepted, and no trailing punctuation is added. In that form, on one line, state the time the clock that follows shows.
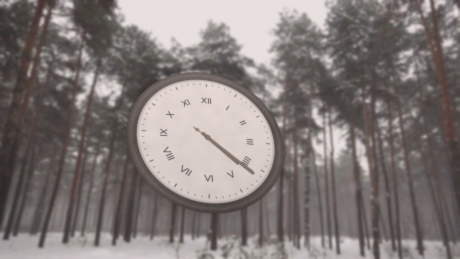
**4:21:21**
